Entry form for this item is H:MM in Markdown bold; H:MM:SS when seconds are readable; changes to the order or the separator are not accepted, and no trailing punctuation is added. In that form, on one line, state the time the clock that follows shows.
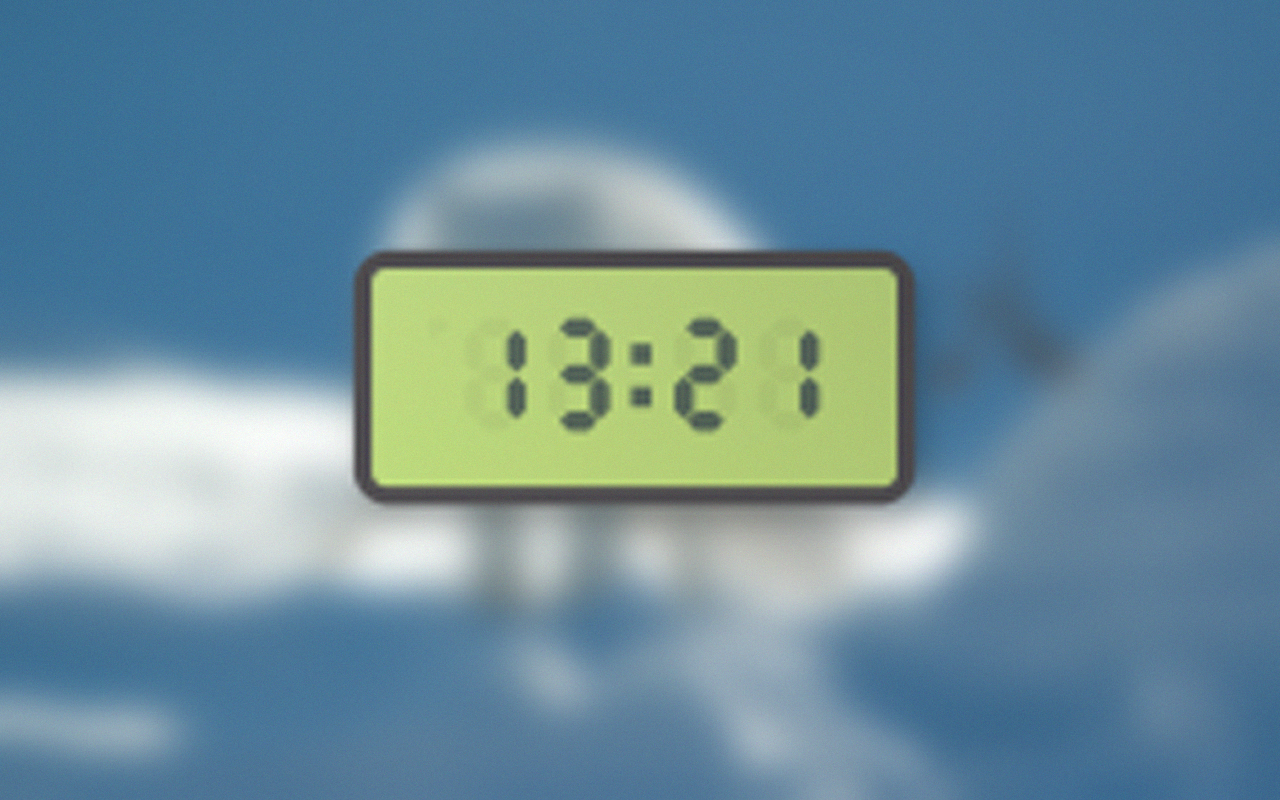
**13:21**
